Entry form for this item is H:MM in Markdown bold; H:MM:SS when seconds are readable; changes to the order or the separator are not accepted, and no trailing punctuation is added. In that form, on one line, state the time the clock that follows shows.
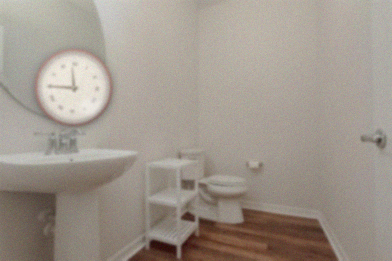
**11:45**
